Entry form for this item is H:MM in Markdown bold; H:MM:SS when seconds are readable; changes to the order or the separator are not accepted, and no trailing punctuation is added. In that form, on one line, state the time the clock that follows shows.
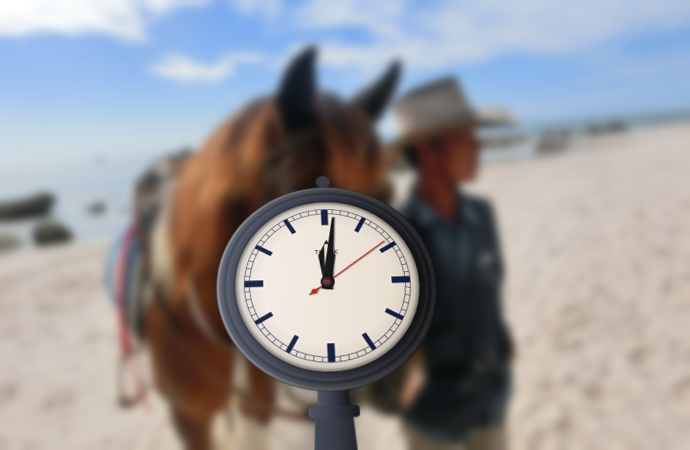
**12:01:09**
